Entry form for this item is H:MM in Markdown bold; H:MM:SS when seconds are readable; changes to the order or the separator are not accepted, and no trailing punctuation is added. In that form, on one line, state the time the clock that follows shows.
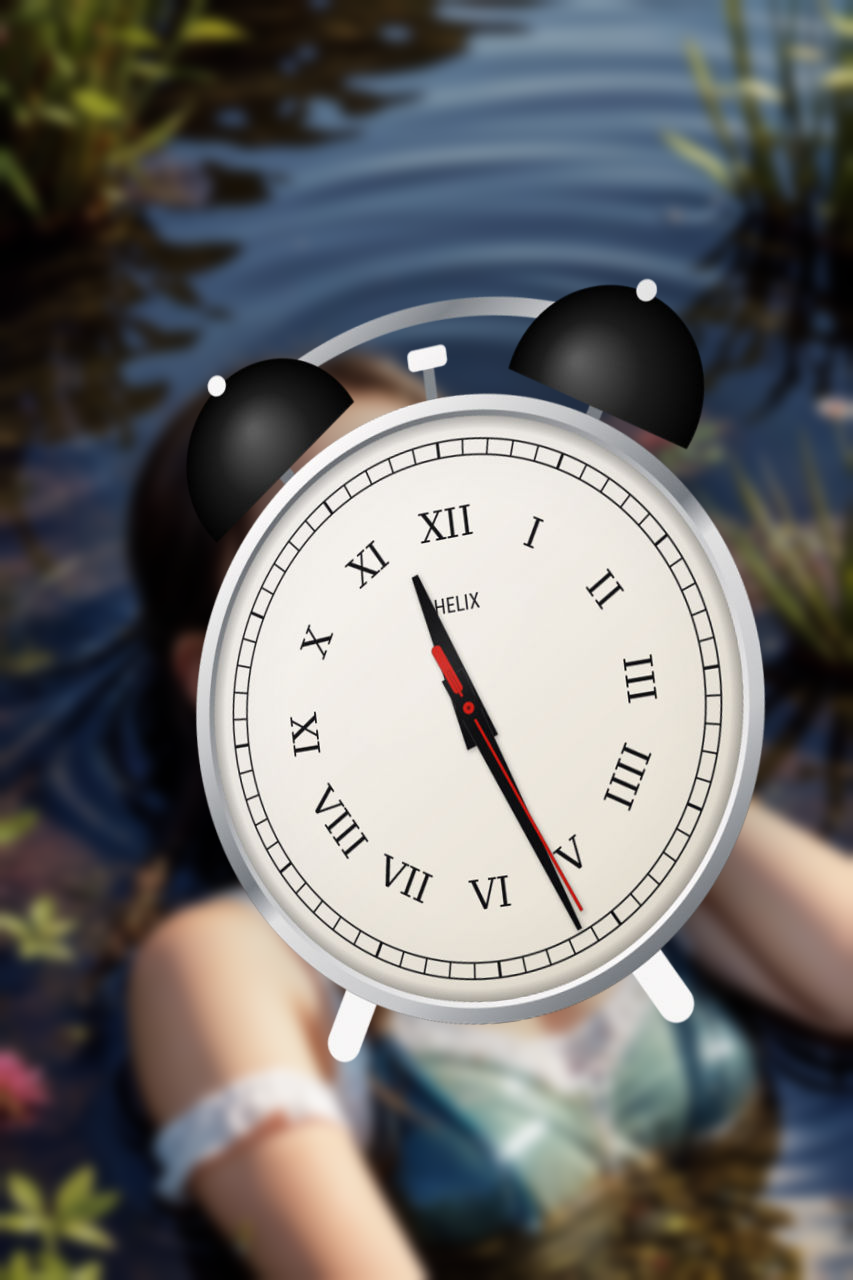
**11:26:26**
